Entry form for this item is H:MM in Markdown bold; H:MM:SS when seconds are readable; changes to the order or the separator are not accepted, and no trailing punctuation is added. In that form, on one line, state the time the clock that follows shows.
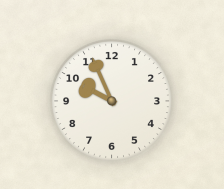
**9:56**
